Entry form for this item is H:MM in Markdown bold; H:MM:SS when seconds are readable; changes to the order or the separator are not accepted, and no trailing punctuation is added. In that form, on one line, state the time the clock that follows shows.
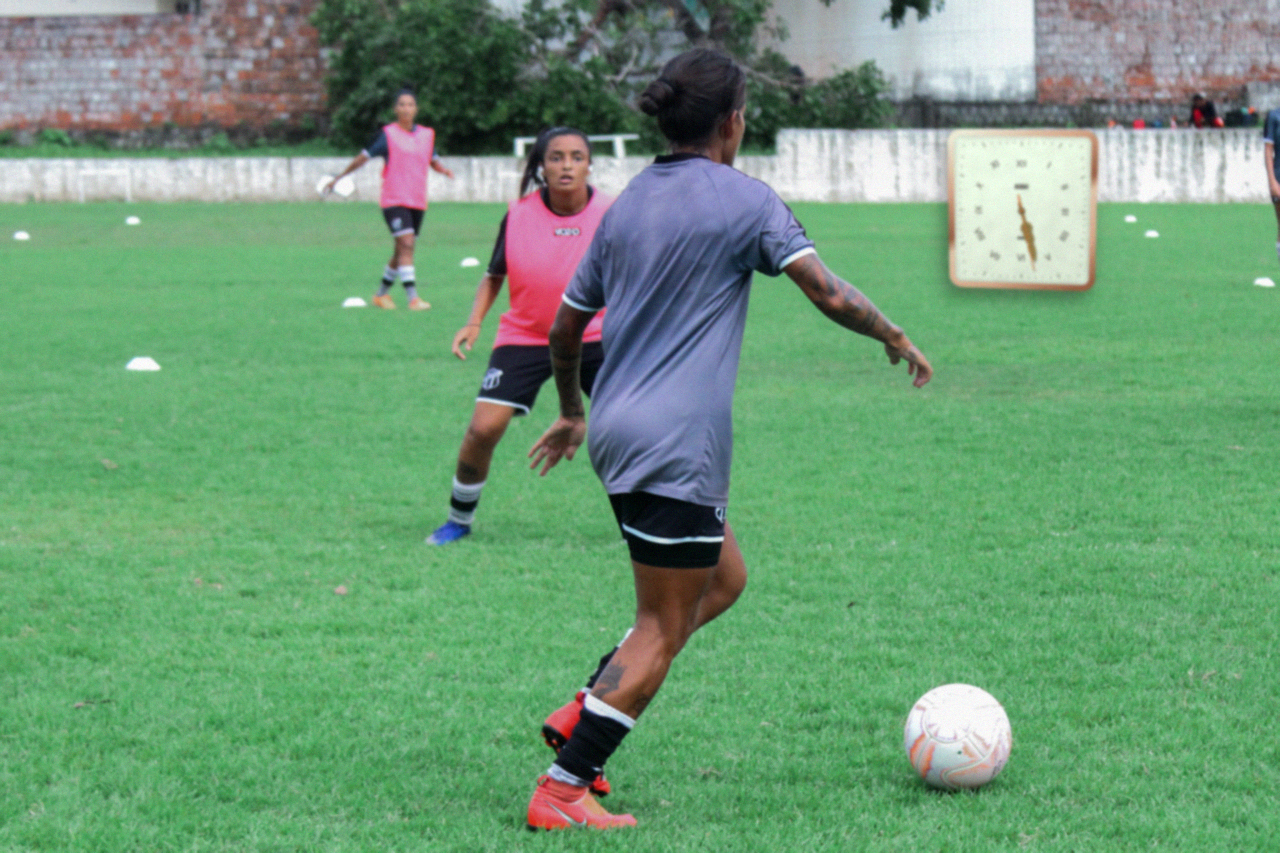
**5:27:28**
